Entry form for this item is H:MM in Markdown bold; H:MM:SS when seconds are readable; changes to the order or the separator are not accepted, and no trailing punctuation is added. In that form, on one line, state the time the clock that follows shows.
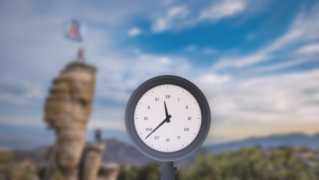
**11:38**
